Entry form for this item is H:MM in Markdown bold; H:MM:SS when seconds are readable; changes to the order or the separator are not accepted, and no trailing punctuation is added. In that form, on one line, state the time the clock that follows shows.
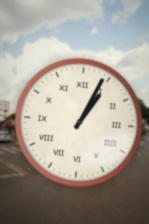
**1:04**
